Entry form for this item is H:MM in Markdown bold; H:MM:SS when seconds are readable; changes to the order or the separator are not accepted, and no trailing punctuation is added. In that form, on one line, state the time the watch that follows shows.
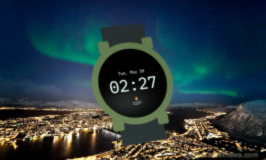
**2:27**
